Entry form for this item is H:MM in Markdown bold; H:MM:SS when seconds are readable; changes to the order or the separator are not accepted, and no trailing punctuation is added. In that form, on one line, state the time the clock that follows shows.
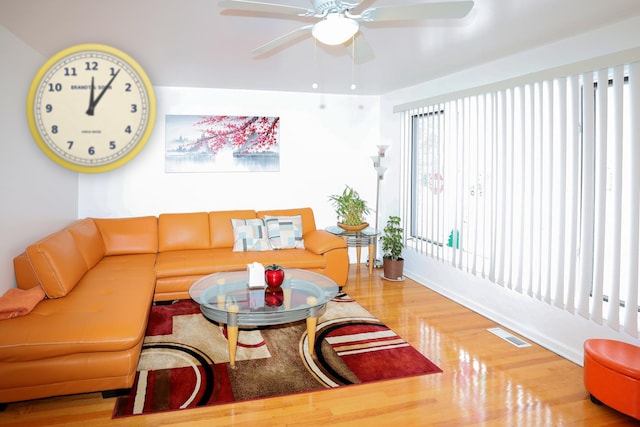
**12:06**
